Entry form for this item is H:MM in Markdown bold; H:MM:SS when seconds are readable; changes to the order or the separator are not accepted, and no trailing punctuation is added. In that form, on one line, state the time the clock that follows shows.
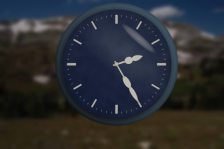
**2:25**
